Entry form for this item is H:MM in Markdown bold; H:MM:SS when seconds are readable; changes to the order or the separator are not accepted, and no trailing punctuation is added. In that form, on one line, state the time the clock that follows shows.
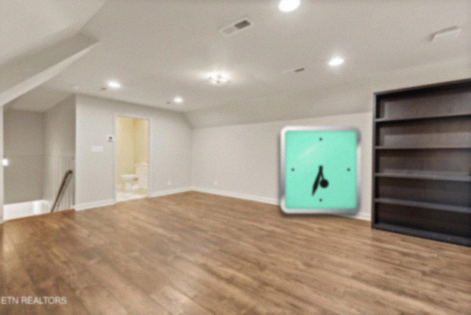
**5:33**
